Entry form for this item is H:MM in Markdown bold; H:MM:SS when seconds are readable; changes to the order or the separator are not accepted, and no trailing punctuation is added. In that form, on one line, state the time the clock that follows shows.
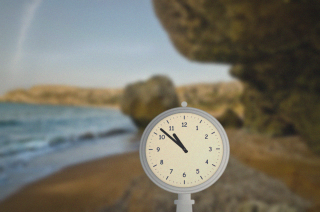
**10:52**
